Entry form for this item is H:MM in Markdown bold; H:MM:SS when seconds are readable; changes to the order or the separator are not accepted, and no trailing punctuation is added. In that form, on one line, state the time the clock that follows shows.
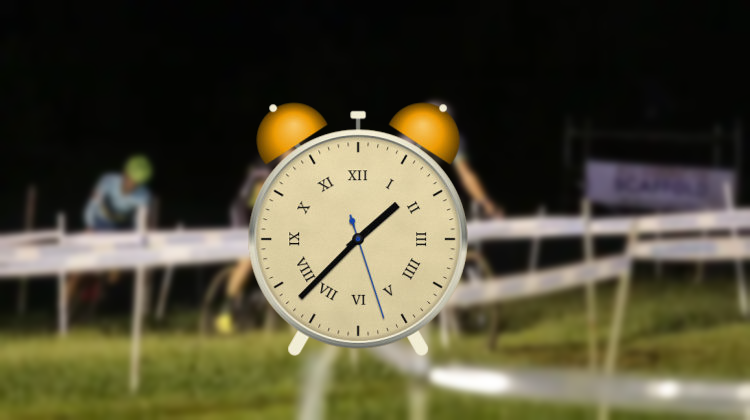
**1:37:27**
